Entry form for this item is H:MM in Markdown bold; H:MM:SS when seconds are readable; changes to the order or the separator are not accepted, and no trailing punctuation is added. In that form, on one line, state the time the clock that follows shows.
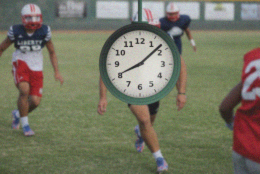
**8:08**
